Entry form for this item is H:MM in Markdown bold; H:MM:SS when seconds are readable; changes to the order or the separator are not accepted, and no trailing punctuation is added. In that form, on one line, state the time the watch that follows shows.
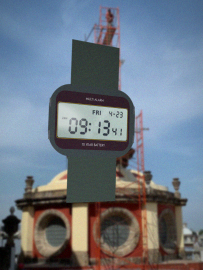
**9:13:41**
